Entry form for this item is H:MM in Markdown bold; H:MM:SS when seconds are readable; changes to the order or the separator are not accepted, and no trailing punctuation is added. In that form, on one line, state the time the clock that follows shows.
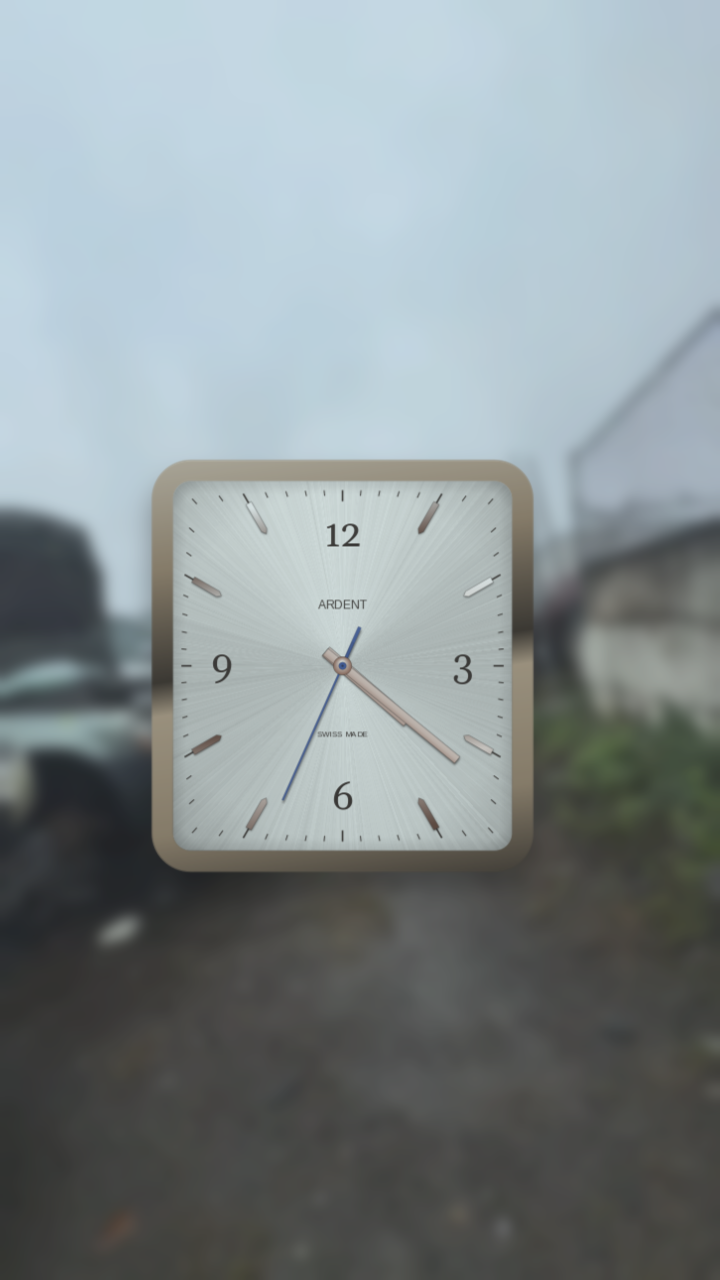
**4:21:34**
